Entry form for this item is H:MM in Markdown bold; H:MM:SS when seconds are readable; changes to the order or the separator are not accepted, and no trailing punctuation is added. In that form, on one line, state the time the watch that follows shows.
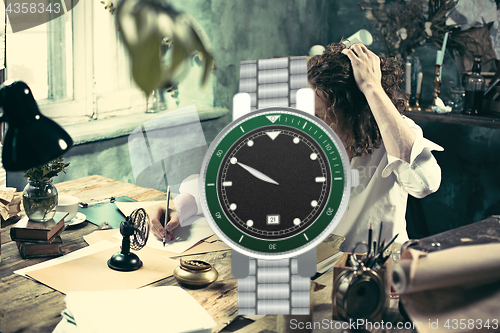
**9:50**
